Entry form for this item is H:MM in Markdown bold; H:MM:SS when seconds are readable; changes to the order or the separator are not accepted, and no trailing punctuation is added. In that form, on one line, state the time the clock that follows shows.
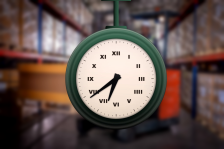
**6:39**
